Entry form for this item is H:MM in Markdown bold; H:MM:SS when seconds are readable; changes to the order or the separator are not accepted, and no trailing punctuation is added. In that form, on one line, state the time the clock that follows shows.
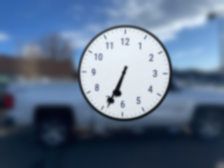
**6:34**
